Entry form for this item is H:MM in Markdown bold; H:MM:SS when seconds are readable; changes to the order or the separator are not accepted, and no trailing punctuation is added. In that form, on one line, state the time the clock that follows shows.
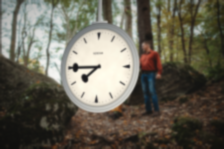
**7:45**
